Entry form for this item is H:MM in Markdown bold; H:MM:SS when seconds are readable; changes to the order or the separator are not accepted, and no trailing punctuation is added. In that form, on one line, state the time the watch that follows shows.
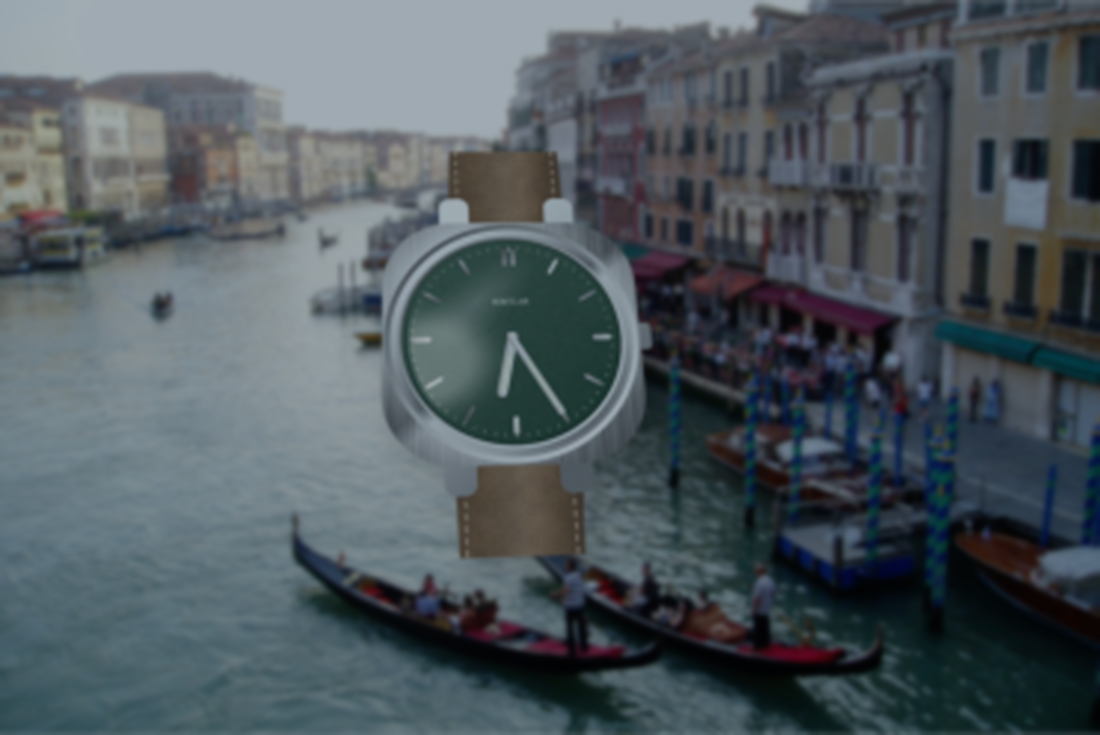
**6:25**
